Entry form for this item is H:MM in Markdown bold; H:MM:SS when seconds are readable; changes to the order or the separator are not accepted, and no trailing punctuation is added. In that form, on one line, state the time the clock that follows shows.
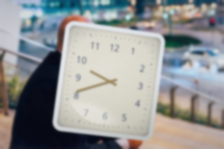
**9:41**
